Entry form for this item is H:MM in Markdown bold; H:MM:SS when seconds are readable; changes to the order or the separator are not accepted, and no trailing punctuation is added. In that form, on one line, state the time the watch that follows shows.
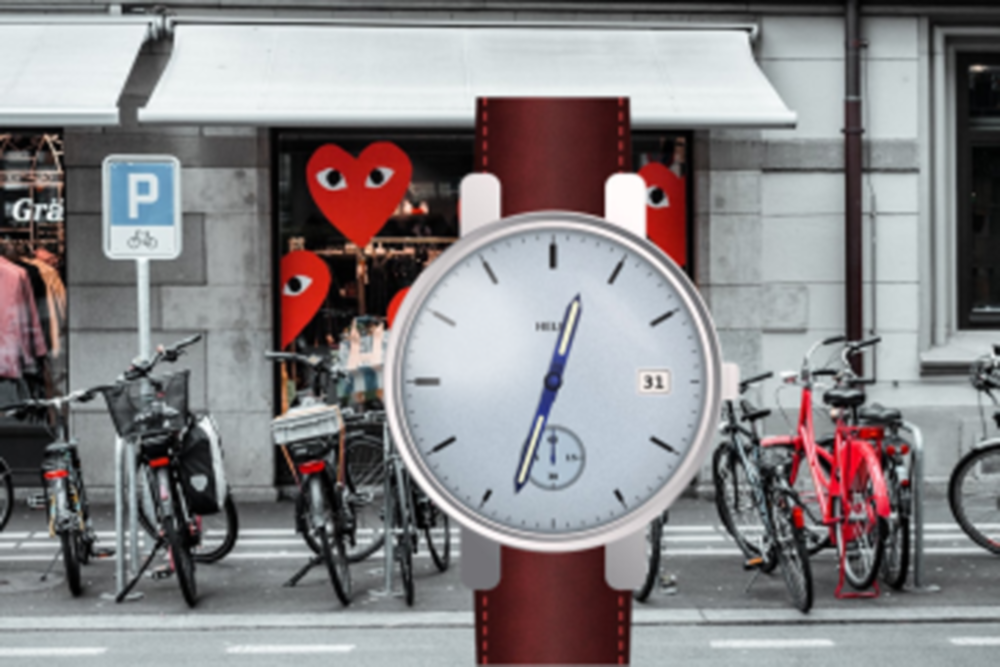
**12:33**
